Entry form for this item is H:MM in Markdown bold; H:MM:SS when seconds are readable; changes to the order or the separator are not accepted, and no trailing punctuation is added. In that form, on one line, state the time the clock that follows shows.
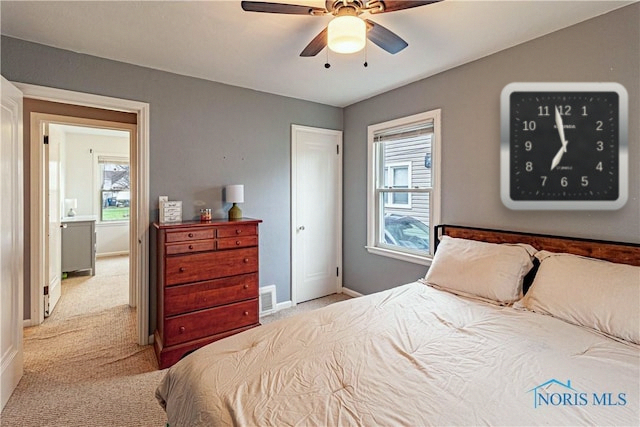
**6:58**
